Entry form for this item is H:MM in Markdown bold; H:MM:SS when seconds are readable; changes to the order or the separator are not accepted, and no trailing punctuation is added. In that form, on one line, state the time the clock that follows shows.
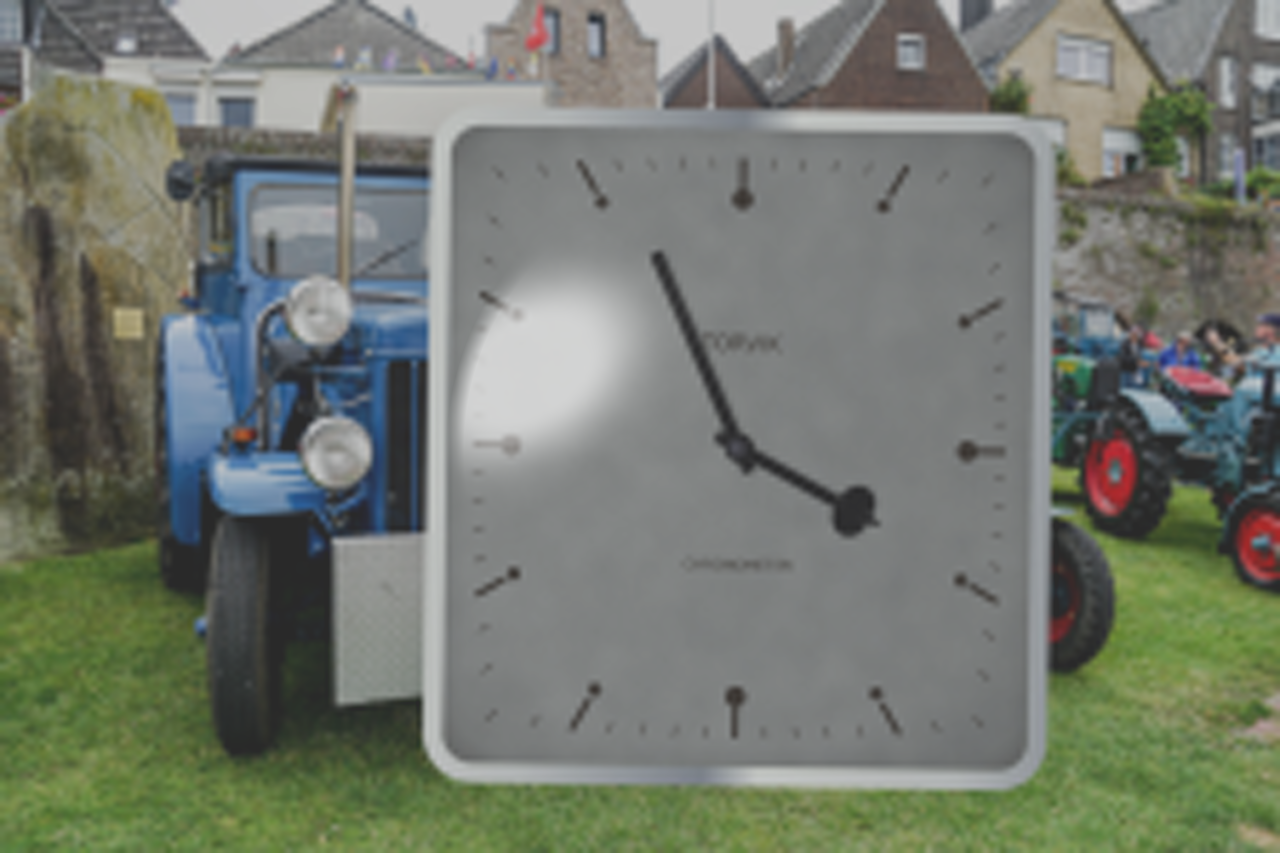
**3:56**
